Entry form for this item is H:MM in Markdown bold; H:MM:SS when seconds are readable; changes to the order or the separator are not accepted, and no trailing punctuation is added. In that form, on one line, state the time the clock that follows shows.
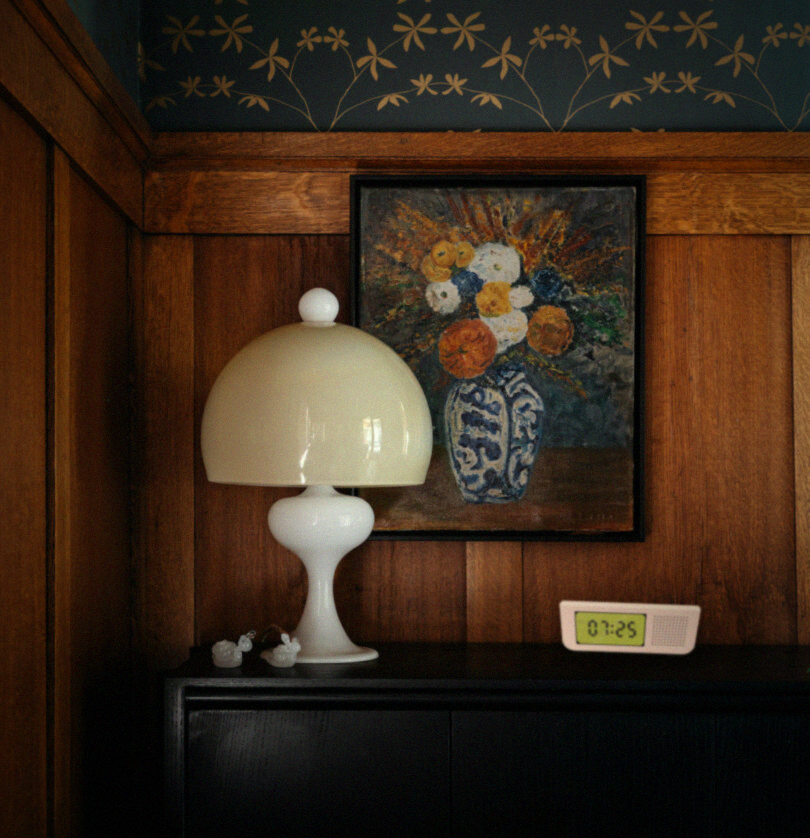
**7:25**
